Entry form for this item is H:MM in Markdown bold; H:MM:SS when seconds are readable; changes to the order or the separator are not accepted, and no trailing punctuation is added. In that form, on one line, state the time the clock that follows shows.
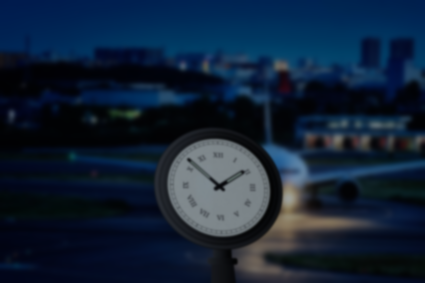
**1:52**
